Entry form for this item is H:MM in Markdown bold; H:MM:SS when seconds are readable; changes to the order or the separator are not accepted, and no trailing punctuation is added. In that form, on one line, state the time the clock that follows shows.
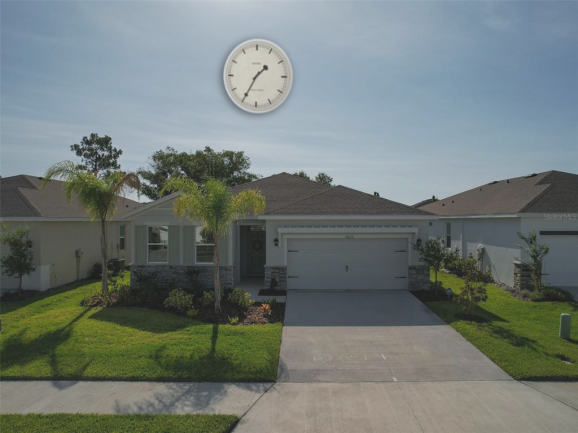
**1:35**
